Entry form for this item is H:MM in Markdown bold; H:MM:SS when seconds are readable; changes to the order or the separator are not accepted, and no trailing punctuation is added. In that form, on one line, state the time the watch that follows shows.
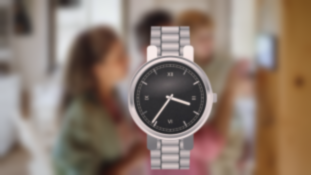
**3:36**
